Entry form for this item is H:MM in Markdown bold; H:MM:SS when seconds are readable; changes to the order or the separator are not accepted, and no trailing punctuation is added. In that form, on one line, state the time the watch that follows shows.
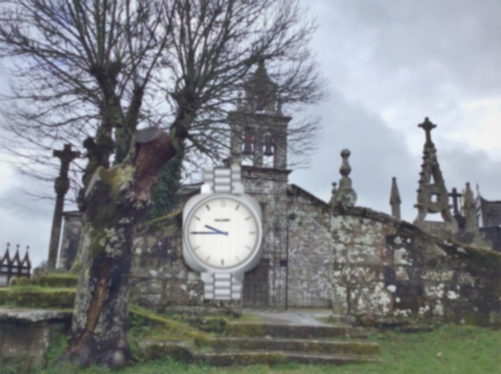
**9:45**
